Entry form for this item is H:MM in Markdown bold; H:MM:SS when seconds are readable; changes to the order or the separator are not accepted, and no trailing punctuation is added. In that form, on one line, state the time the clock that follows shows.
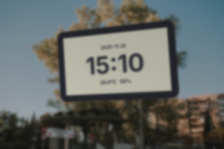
**15:10**
